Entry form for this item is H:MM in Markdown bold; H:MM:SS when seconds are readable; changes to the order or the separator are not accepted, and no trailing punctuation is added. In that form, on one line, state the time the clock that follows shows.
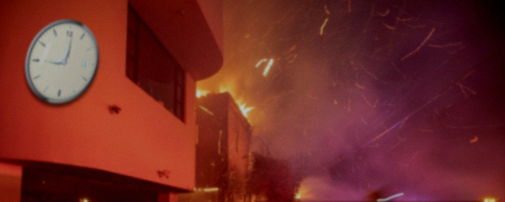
**9:01**
